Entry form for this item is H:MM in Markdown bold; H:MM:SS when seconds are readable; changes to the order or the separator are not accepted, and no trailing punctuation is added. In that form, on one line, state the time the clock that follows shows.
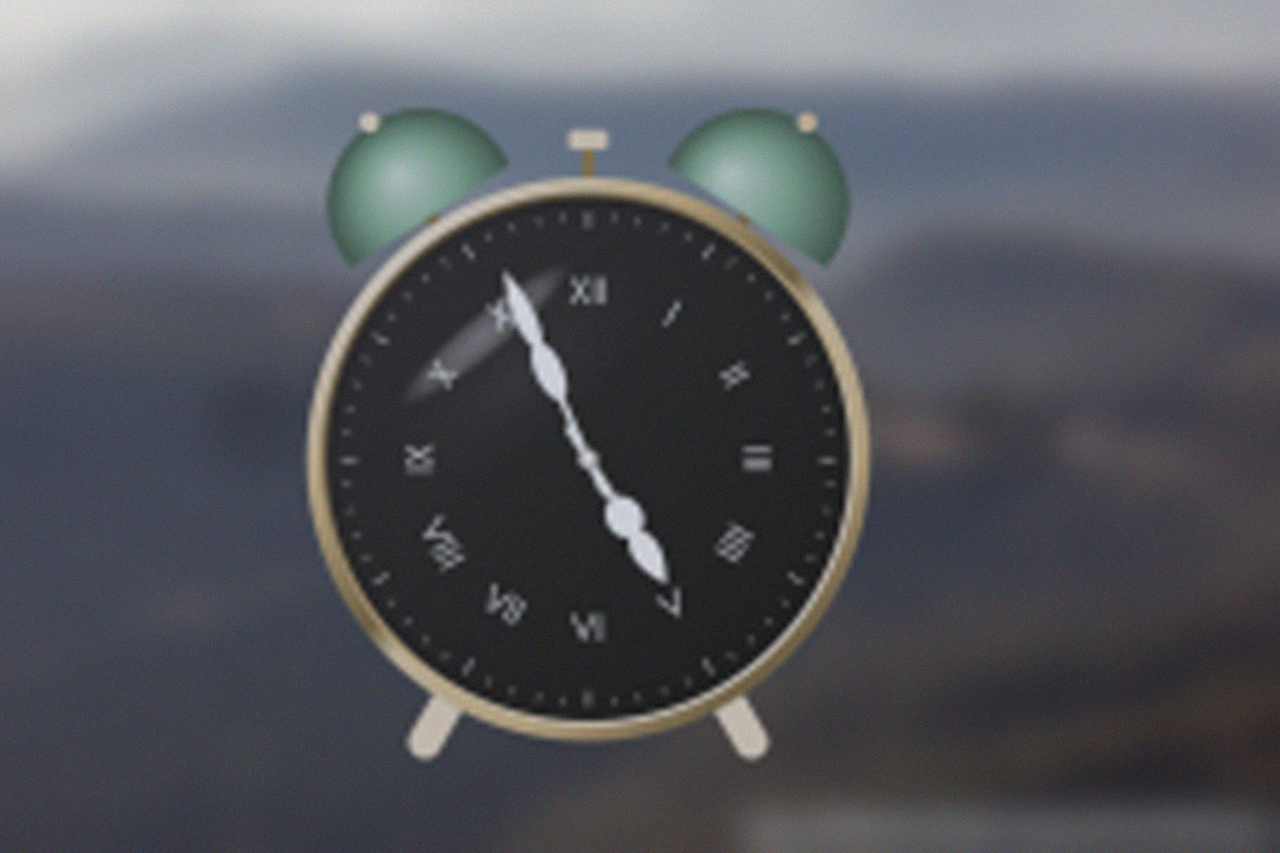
**4:56**
